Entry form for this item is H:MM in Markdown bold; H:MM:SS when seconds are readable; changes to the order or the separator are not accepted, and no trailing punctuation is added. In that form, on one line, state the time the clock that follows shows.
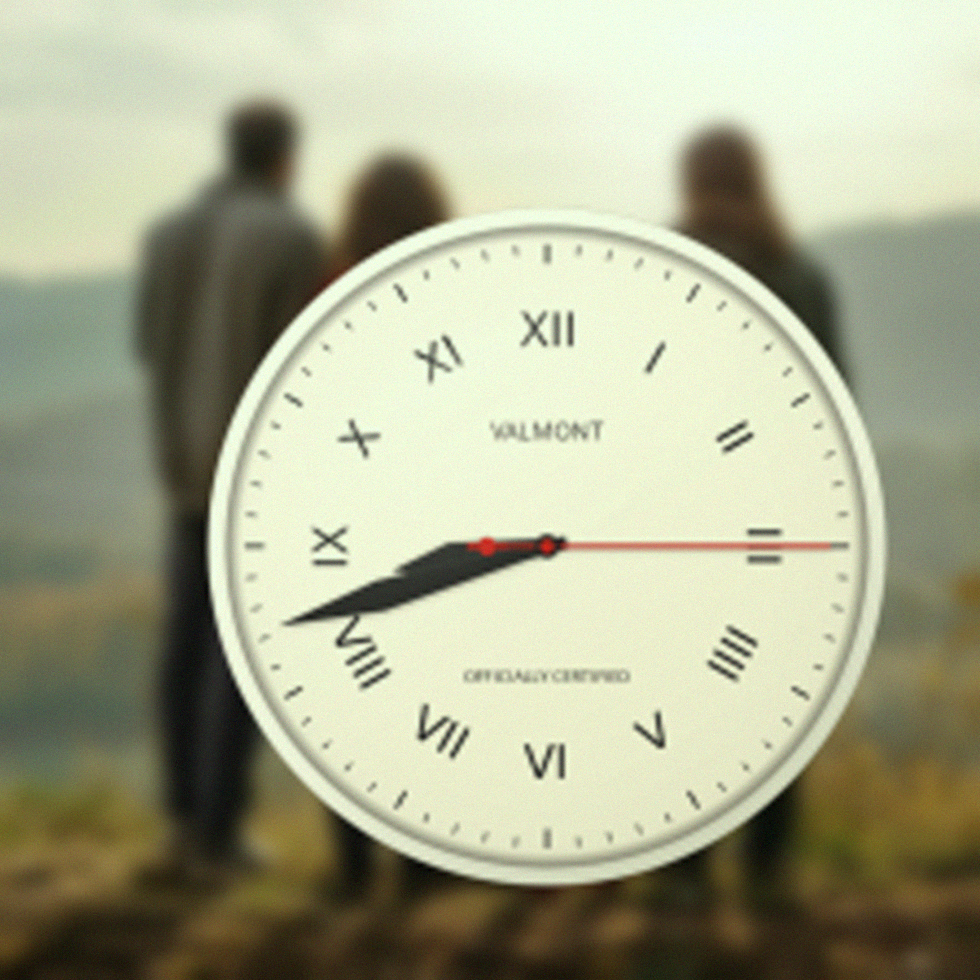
**8:42:15**
